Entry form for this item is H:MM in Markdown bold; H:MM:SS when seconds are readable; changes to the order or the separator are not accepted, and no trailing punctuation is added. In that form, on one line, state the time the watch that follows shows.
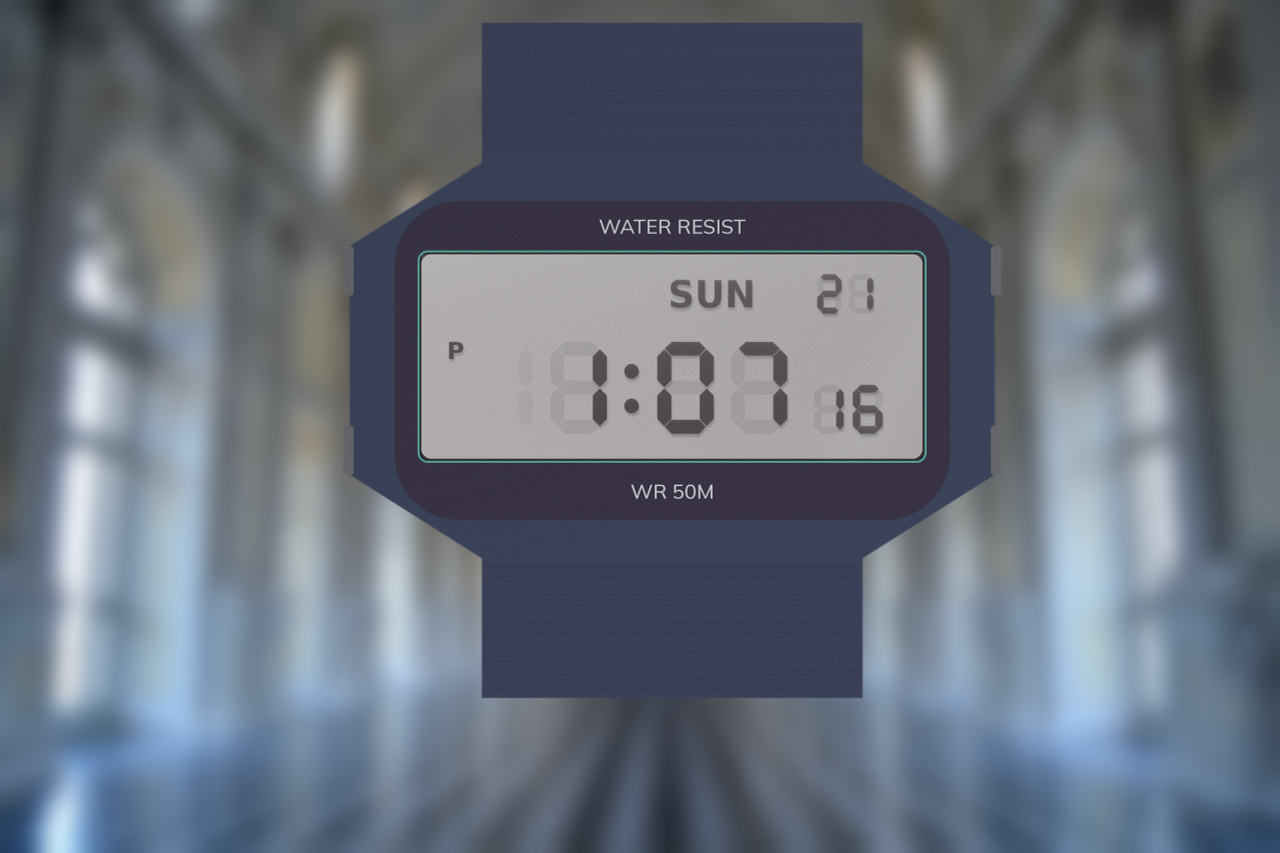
**1:07:16**
